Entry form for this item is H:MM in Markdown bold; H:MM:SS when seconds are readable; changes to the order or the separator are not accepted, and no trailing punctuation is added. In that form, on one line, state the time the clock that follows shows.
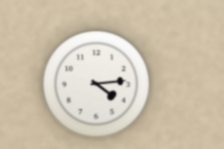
**4:14**
